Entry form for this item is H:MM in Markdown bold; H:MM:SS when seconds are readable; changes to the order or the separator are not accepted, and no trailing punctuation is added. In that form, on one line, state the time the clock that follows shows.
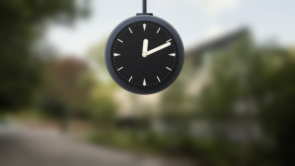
**12:11**
